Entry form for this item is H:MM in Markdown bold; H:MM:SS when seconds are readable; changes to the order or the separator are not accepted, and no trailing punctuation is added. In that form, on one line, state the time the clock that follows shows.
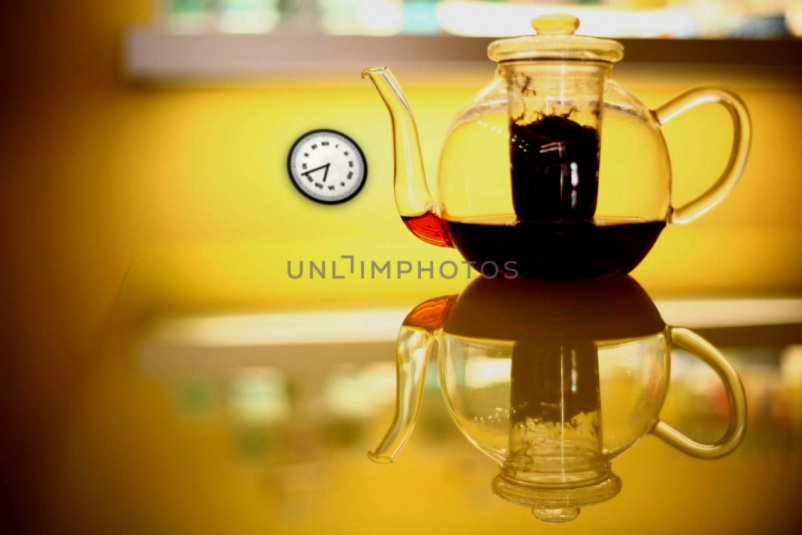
**6:42**
